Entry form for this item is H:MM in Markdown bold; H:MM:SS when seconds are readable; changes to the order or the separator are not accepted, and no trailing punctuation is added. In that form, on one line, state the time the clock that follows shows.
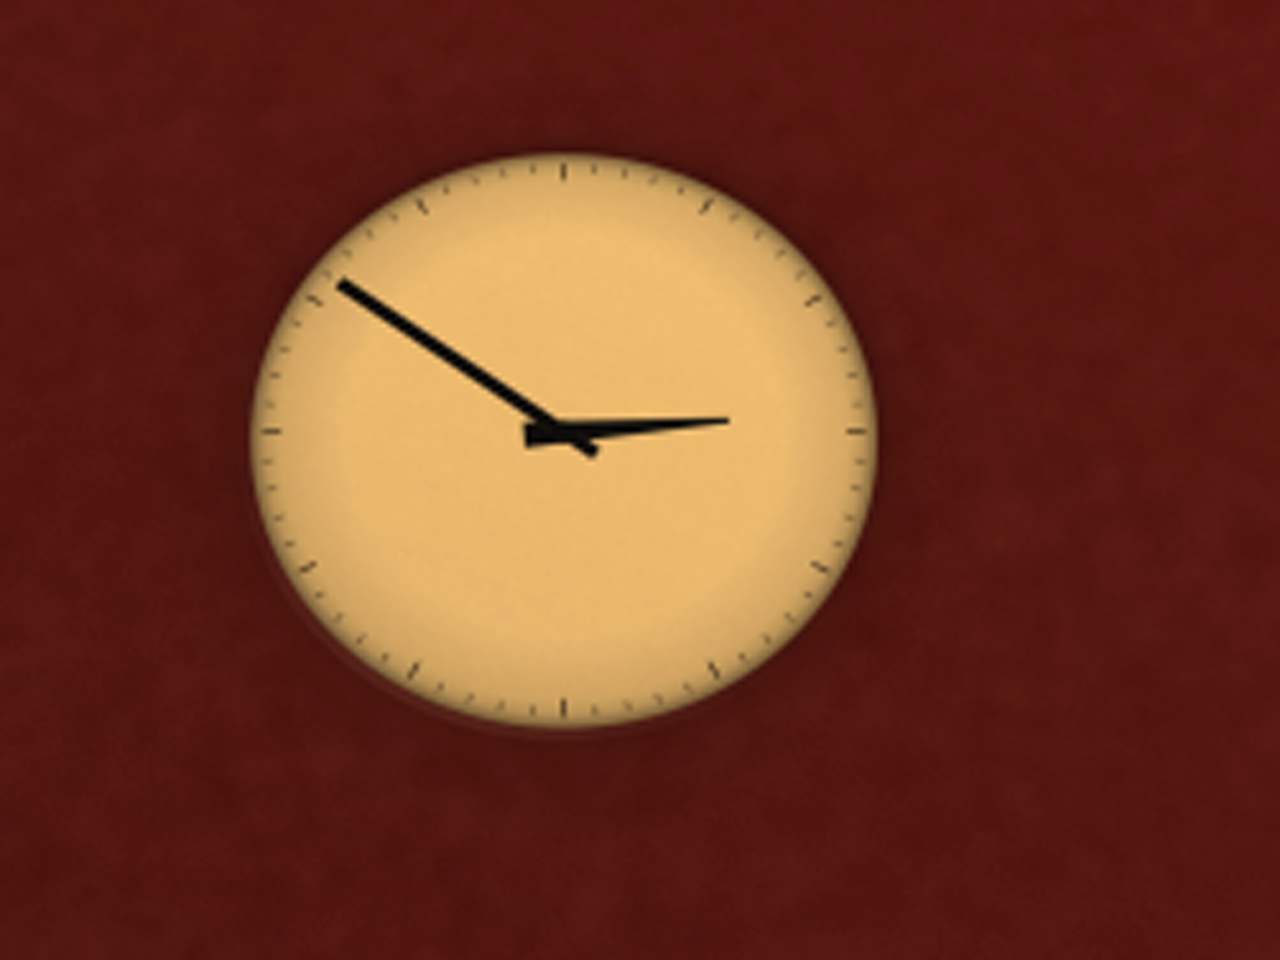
**2:51**
